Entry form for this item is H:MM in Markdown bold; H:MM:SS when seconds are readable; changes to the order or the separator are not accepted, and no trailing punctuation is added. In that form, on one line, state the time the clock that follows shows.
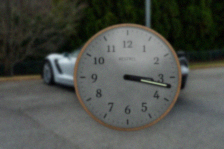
**3:17**
